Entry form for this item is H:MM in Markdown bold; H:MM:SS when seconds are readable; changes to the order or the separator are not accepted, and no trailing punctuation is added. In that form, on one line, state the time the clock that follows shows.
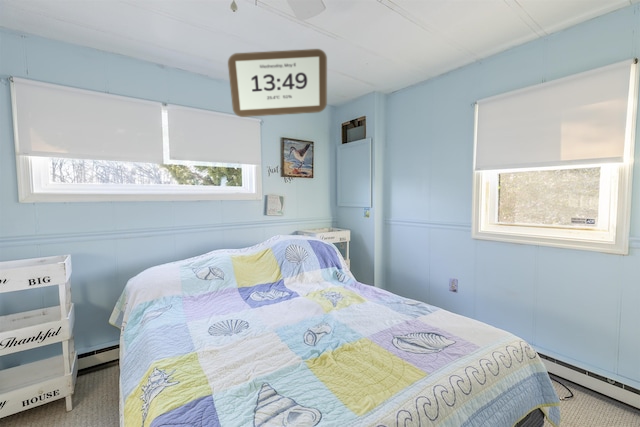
**13:49**
